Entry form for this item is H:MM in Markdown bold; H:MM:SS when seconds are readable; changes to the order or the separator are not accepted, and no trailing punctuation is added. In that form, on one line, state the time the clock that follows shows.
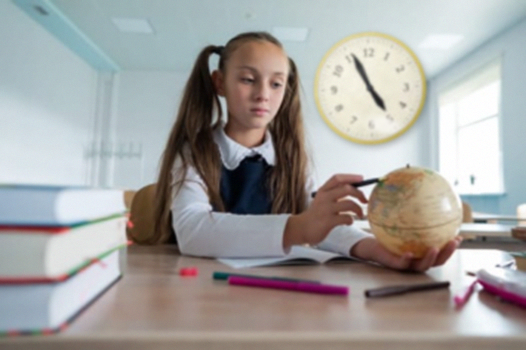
**4:56**
